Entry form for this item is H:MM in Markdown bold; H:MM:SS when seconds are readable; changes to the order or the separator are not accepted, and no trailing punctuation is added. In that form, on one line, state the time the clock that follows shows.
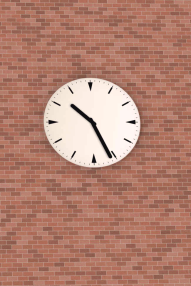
**10:26**
